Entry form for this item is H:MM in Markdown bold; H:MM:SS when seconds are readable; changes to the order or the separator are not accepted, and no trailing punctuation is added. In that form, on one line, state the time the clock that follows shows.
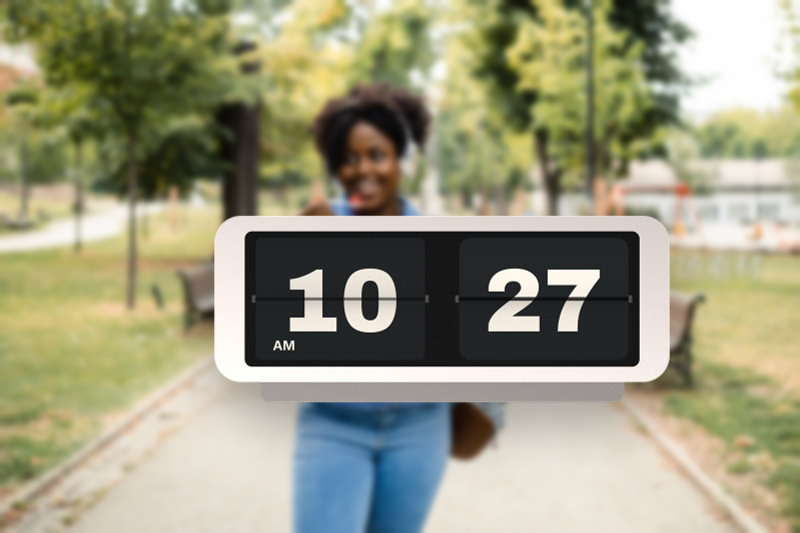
**10:27**
